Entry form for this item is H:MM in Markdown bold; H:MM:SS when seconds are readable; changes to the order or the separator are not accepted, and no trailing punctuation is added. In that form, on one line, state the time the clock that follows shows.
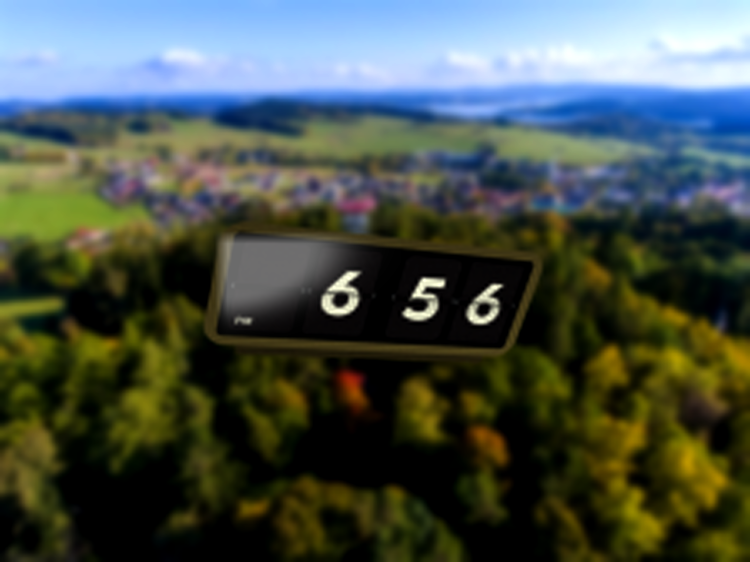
**6:56**
